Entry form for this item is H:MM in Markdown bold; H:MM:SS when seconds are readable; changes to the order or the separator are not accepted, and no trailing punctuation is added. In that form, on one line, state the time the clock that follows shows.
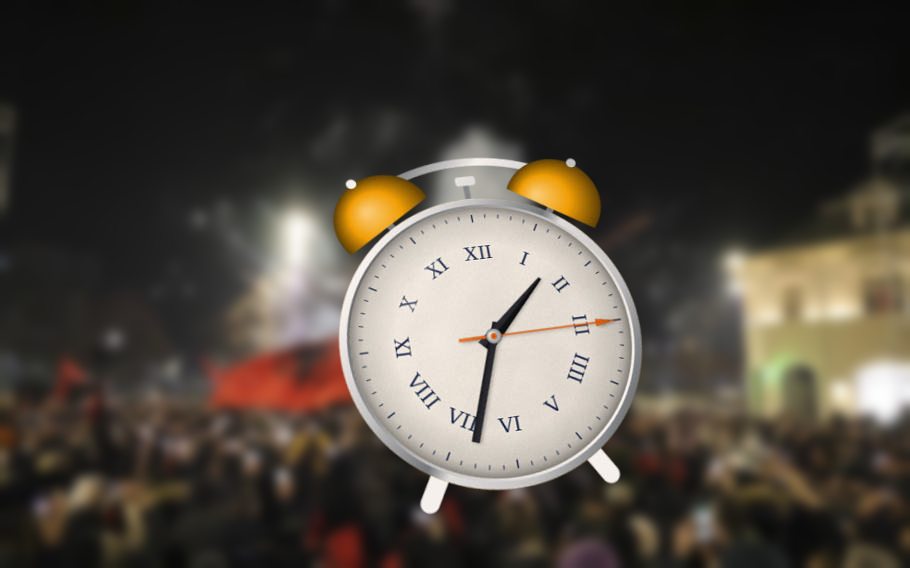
**1:33:15**
